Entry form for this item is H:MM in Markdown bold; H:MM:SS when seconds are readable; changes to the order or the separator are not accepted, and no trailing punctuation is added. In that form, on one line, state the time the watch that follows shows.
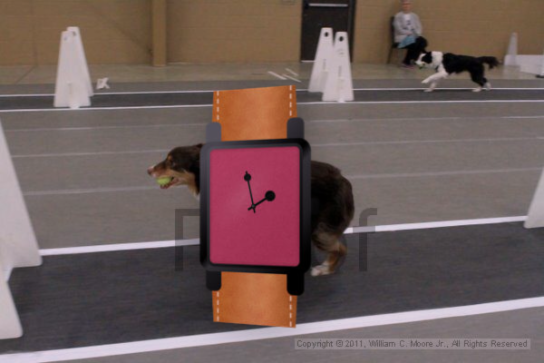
**1:58**
